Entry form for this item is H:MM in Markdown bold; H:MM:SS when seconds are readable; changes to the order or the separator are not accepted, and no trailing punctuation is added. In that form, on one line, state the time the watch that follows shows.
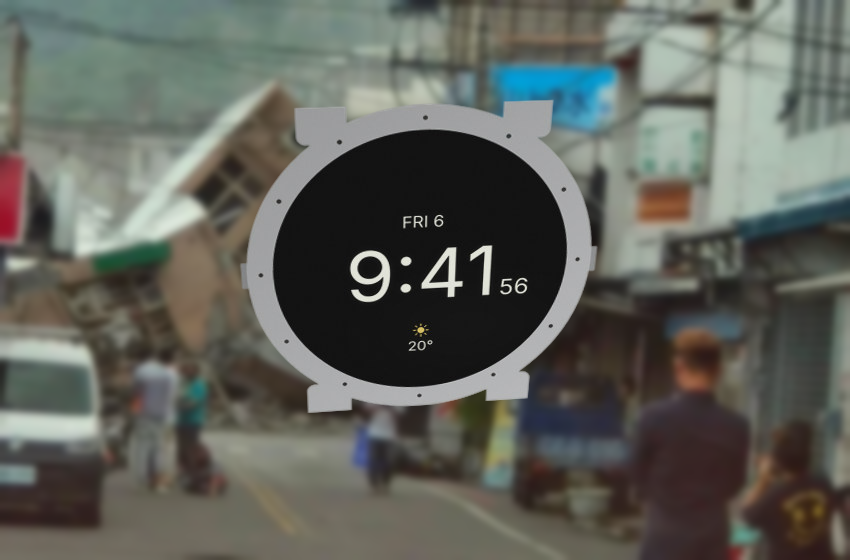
**9:41:56**
